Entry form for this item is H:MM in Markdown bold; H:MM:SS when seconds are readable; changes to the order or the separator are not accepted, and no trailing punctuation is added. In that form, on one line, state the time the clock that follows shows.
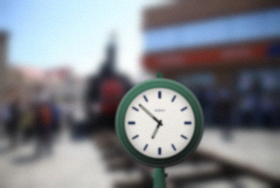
**6:52**
